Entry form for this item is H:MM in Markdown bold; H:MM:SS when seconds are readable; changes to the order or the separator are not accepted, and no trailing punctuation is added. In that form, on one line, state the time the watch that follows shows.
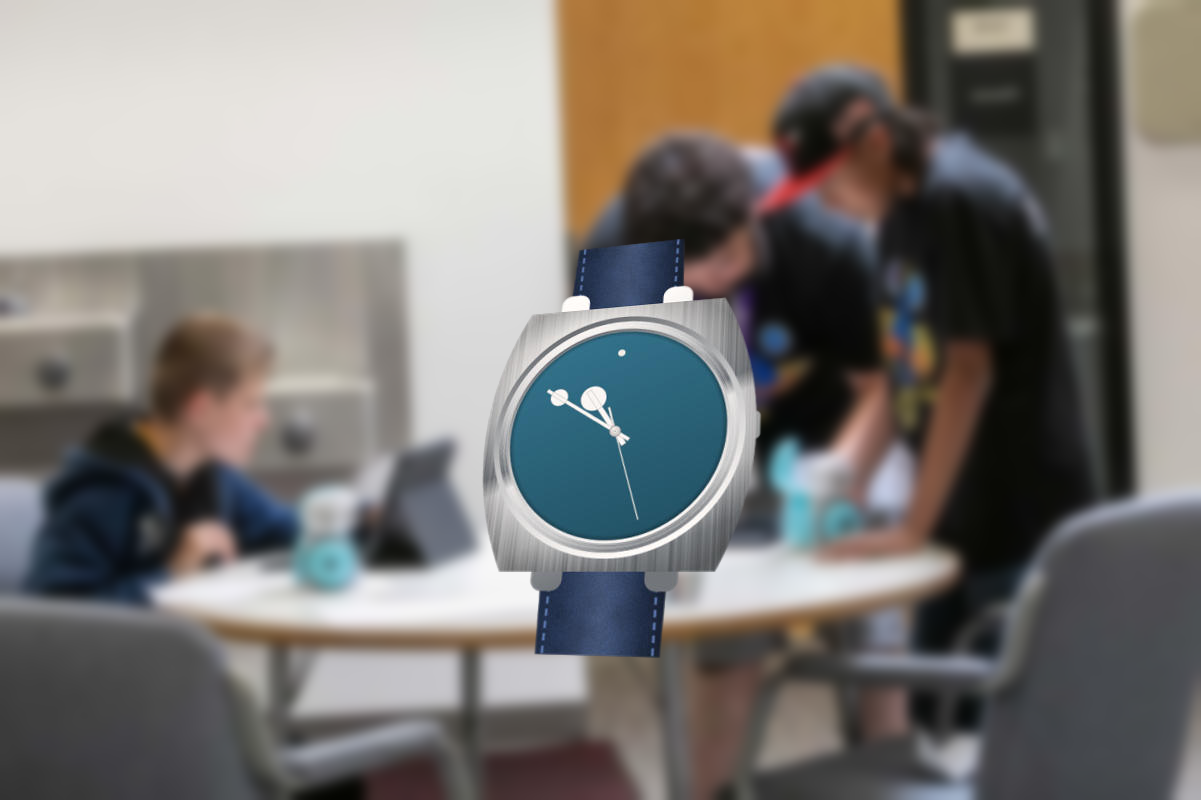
**10:50:27**
